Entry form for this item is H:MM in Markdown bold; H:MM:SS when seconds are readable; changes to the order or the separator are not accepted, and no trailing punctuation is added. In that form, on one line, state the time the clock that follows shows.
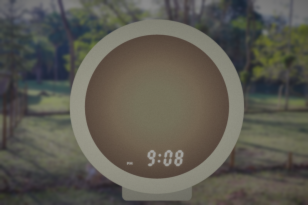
**9:08**
